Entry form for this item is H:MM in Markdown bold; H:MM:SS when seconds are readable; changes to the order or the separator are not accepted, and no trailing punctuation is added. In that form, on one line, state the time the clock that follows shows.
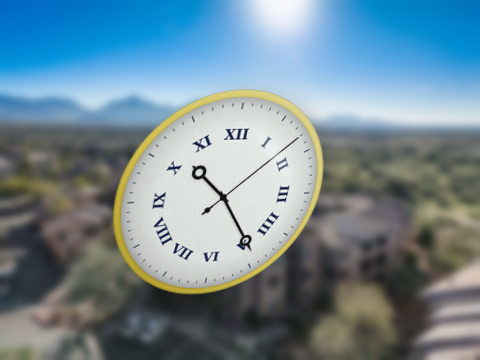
**10:24:08**
